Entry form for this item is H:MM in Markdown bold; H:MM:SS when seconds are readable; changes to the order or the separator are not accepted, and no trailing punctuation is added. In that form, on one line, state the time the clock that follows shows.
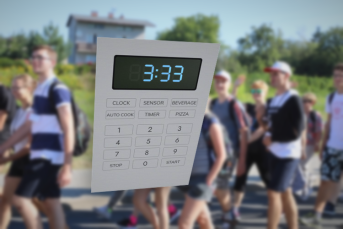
**3:33**
